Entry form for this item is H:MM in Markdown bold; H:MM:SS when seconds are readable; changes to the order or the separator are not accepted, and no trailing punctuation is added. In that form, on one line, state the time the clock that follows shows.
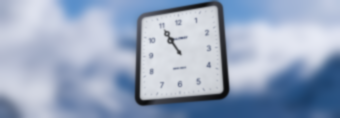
**10:55**
